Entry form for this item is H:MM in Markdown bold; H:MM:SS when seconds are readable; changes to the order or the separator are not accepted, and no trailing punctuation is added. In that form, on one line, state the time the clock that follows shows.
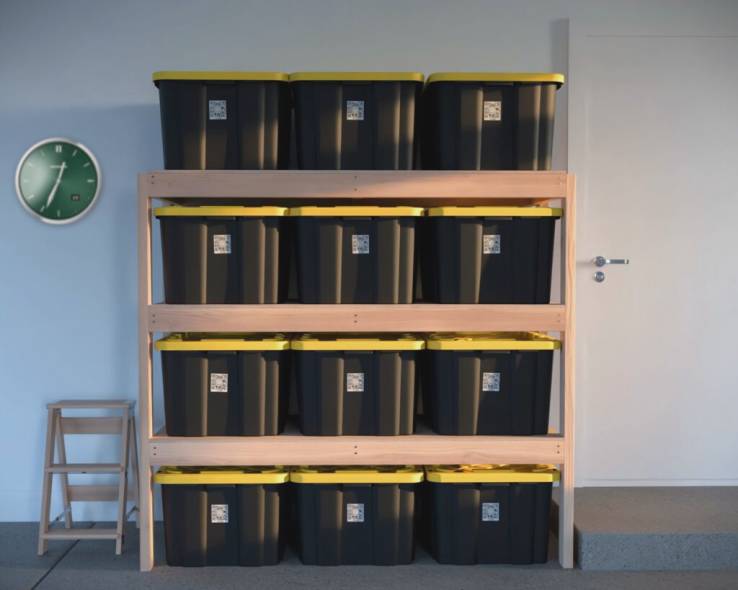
**12:34**
